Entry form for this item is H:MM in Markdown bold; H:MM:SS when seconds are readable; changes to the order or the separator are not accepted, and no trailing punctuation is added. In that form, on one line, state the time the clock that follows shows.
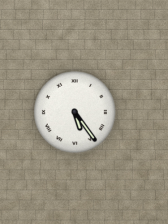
**5:24**
